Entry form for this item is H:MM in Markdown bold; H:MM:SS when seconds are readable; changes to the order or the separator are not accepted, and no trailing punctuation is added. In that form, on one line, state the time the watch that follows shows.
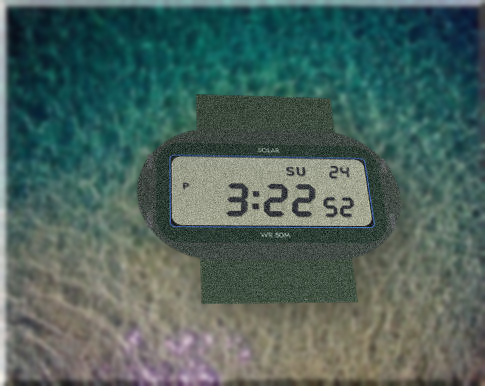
**3:22:52**
